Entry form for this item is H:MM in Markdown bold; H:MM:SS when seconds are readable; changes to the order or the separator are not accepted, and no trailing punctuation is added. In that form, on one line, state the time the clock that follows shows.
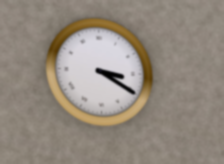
**3:20**
